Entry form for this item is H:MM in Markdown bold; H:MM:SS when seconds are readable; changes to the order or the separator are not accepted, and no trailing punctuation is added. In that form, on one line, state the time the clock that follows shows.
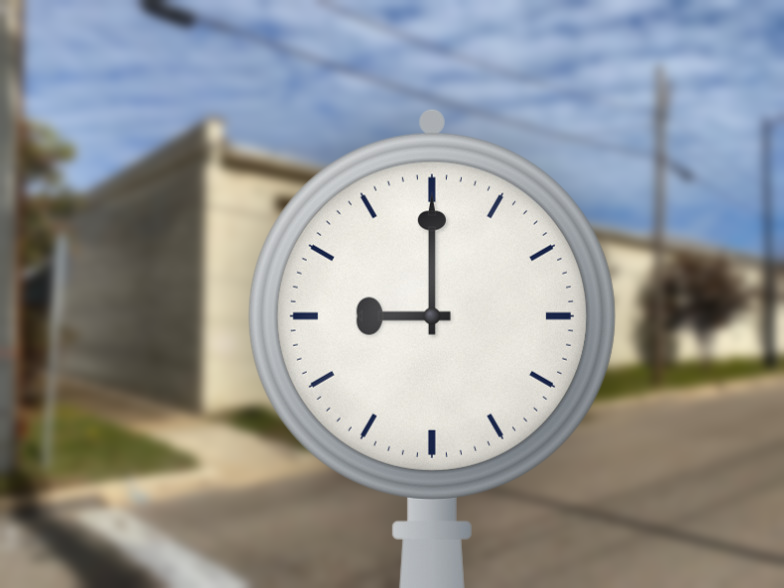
**9:00**
